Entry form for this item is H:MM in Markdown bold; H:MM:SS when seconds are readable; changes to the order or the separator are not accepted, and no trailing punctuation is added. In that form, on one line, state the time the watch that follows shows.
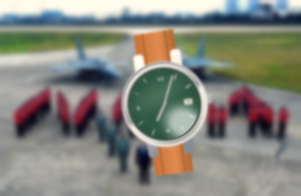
**7:04**
